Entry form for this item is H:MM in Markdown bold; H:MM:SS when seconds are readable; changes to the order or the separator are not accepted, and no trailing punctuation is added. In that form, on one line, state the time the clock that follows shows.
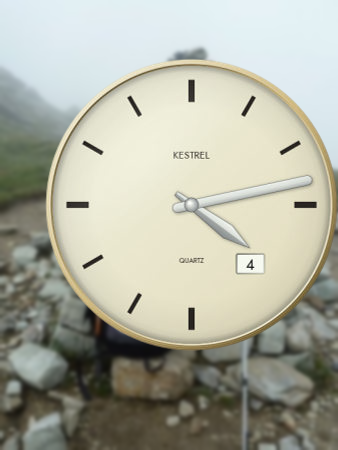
**4:13**
